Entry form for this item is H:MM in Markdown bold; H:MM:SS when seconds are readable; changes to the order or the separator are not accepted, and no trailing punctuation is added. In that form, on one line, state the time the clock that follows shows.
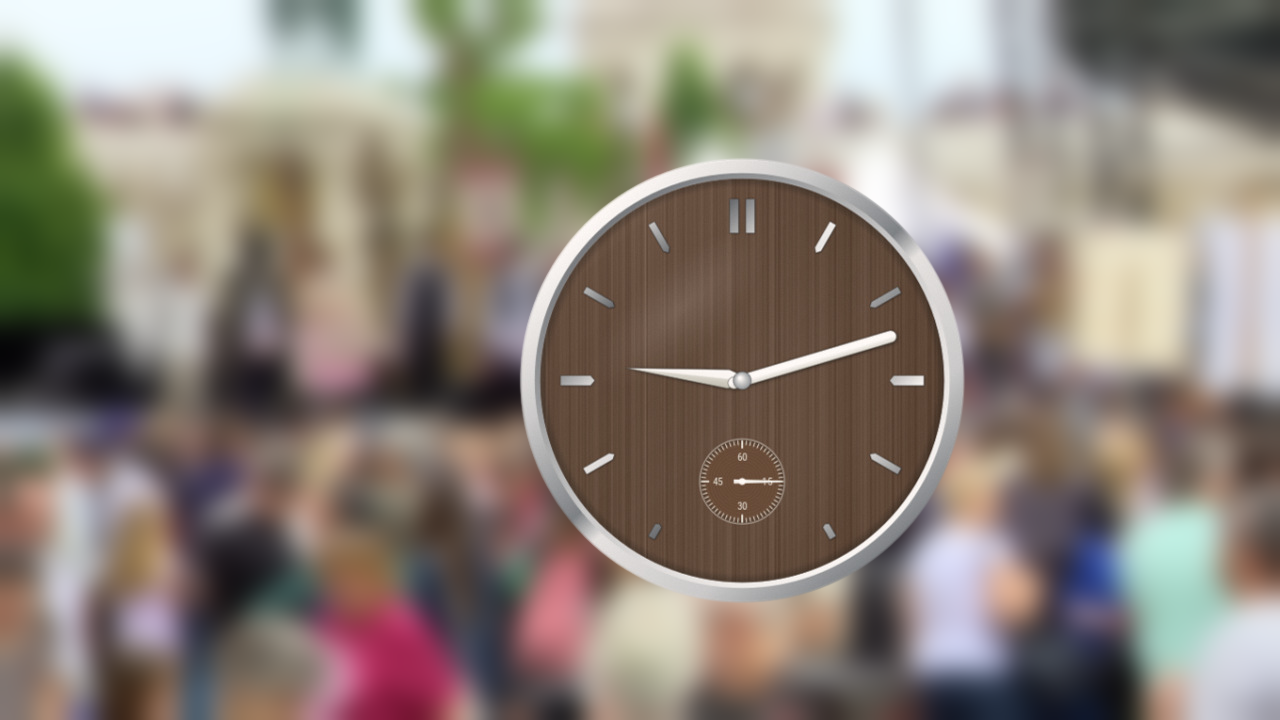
**9:12:15**
